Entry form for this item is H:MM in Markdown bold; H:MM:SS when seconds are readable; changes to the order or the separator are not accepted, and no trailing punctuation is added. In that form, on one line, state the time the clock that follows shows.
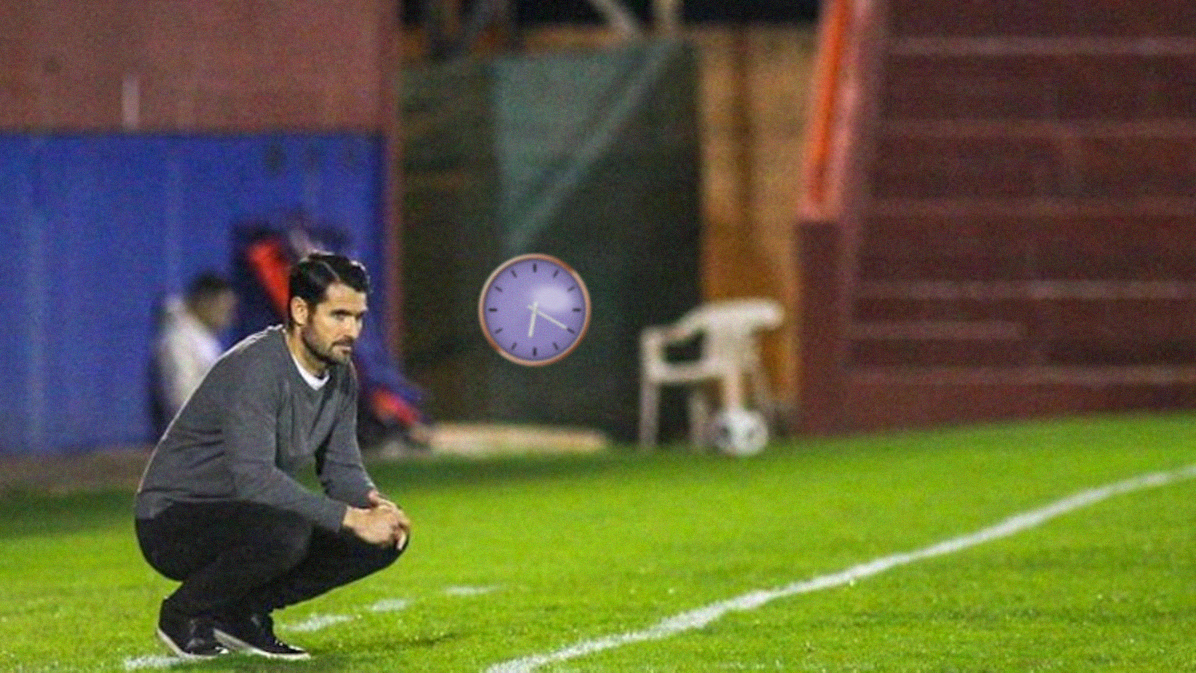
**6:20**
